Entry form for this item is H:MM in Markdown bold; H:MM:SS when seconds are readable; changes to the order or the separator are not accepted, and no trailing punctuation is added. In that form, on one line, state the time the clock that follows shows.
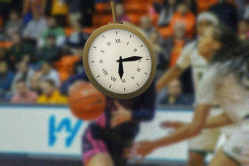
**6:14**
